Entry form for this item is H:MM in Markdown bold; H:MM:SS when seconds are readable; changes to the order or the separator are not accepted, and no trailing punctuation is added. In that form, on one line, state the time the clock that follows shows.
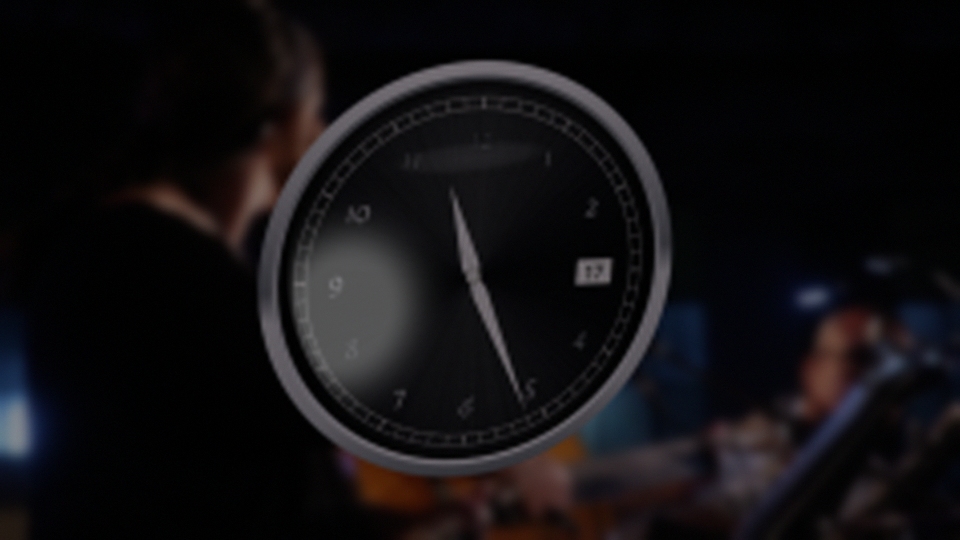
**11:26**
